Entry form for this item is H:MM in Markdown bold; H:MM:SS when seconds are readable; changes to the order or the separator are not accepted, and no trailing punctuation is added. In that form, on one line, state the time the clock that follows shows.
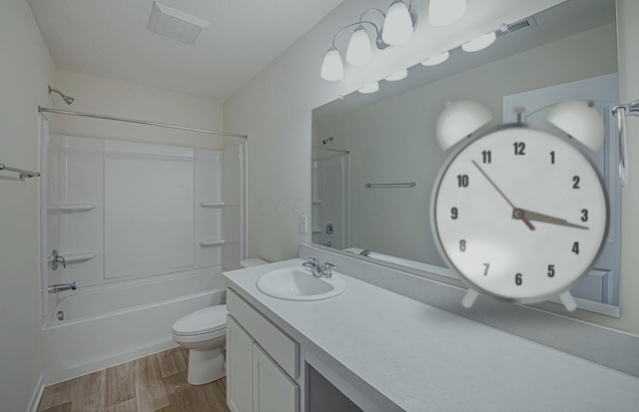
**3:16:53**
